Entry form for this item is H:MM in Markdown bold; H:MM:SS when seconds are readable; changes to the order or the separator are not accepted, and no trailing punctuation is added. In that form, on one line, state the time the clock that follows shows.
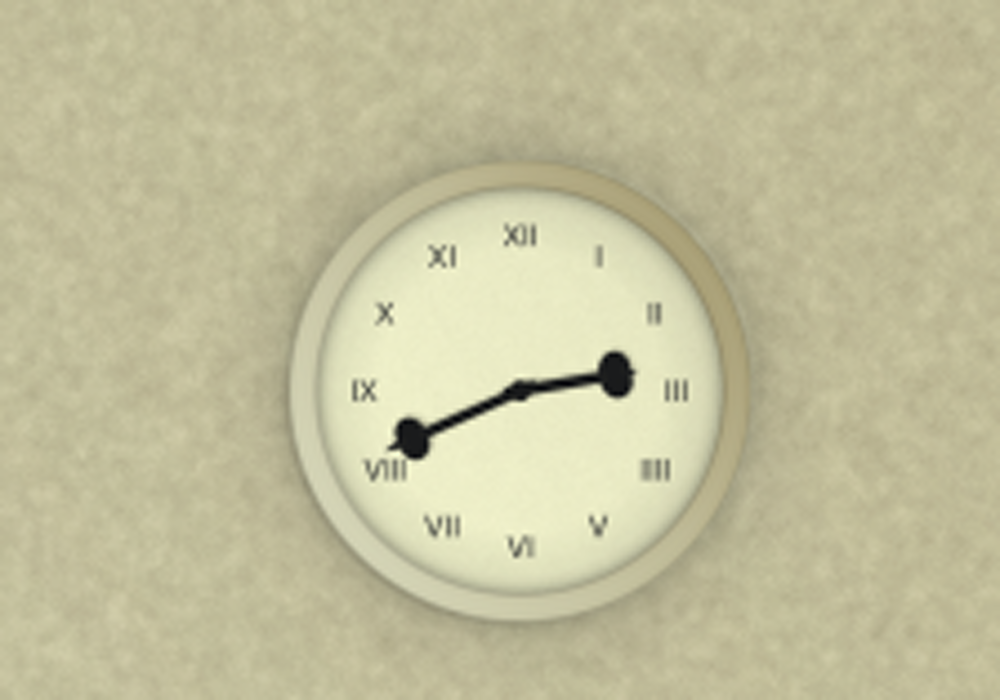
**2:41**
